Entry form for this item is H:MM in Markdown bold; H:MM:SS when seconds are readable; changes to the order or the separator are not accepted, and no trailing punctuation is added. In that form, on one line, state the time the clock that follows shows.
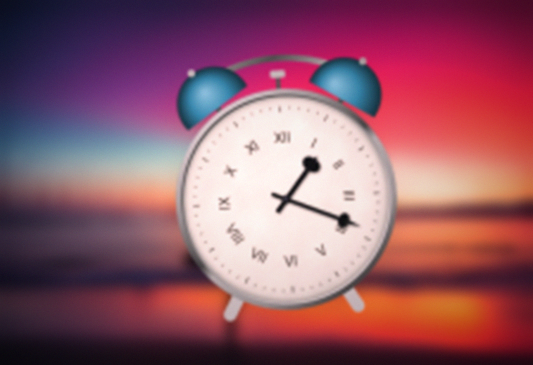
**1:19**
